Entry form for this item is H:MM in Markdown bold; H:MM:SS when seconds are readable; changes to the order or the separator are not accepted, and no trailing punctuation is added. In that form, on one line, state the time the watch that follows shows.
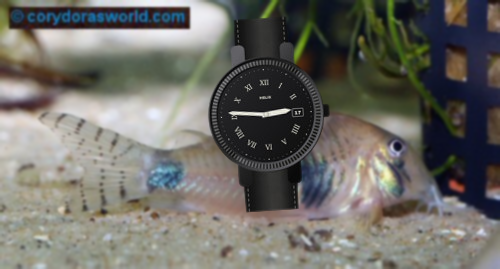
**2:46**
